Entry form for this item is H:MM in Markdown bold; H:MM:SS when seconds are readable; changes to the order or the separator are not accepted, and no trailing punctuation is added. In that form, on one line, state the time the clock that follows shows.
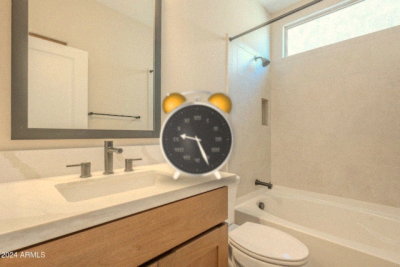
**9:26**
